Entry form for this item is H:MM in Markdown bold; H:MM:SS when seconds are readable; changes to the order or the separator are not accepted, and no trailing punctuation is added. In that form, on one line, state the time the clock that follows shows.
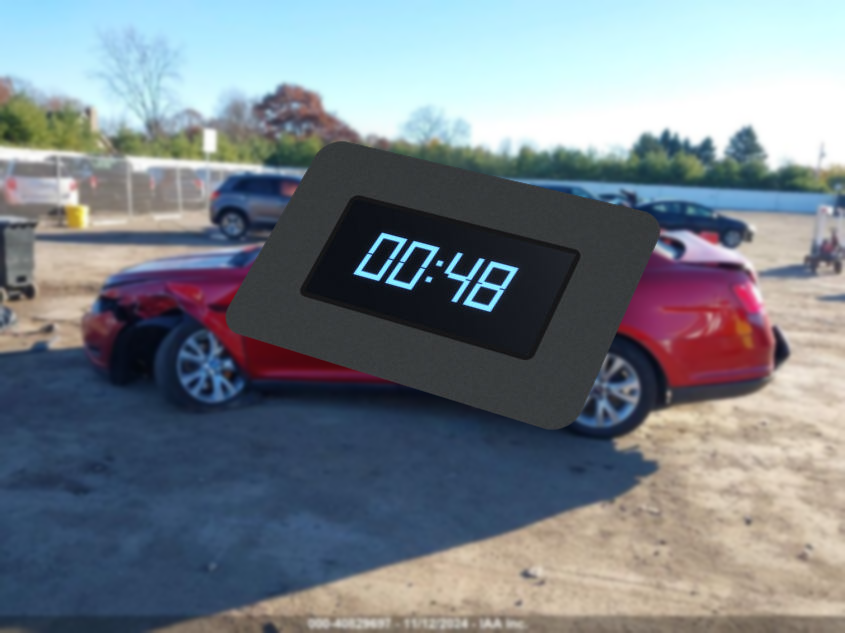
**0:48**
